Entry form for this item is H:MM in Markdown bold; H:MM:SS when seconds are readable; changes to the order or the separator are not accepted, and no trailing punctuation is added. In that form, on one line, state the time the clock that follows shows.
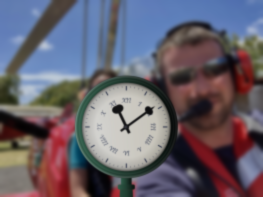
**11:09**
